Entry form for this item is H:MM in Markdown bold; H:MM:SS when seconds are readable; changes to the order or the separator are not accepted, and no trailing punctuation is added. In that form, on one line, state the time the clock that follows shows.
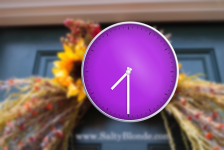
**7:30**
